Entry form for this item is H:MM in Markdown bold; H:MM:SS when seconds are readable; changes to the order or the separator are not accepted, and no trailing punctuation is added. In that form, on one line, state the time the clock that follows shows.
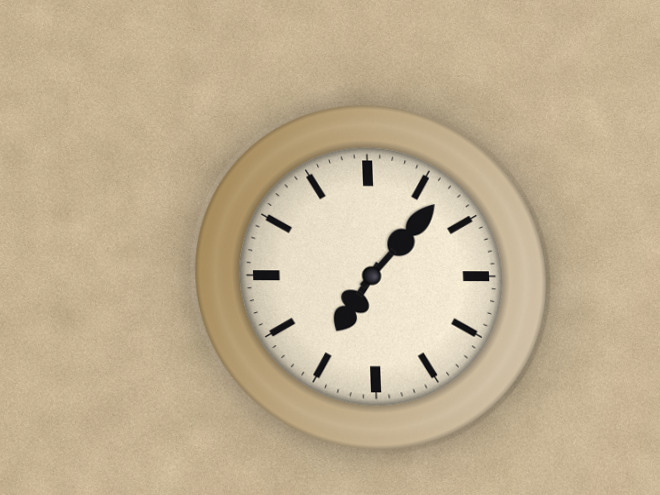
**7:07**
